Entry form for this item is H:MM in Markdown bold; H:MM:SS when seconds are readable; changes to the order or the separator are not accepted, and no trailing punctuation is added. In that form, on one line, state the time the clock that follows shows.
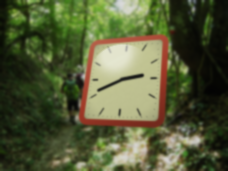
**2:41**
